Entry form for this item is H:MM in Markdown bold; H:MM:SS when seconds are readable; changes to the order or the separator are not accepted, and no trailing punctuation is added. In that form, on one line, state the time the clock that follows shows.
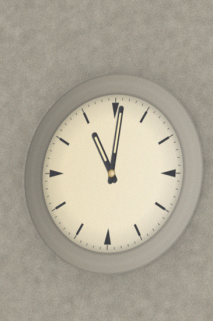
**11:01**
